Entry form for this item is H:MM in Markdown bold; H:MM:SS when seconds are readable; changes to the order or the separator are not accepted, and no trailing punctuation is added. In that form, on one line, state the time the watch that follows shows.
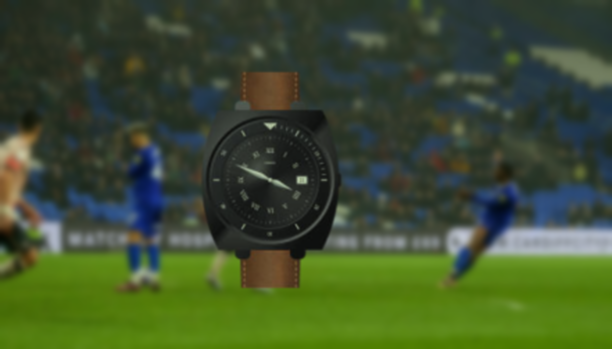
**3:49**
